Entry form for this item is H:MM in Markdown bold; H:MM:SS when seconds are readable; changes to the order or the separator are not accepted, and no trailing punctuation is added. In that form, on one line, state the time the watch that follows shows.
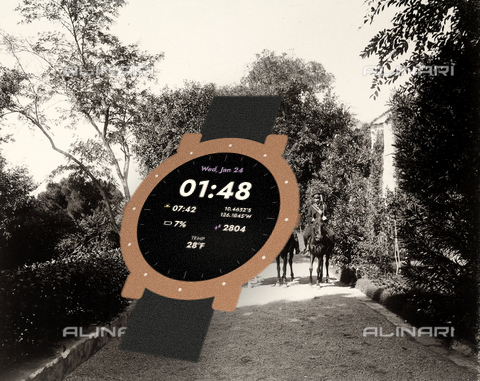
**1:48**
